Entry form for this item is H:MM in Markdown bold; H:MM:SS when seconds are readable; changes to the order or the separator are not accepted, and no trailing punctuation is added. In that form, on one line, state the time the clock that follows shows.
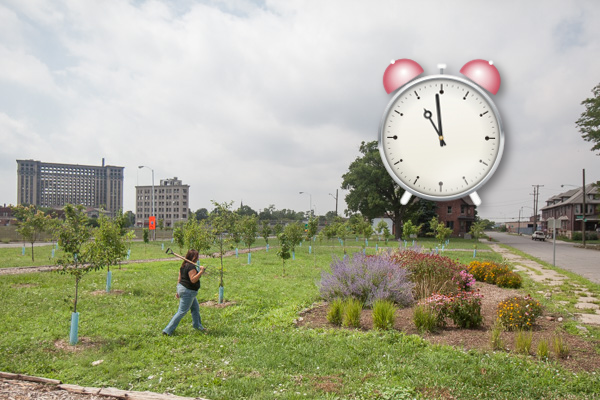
**10:59**
